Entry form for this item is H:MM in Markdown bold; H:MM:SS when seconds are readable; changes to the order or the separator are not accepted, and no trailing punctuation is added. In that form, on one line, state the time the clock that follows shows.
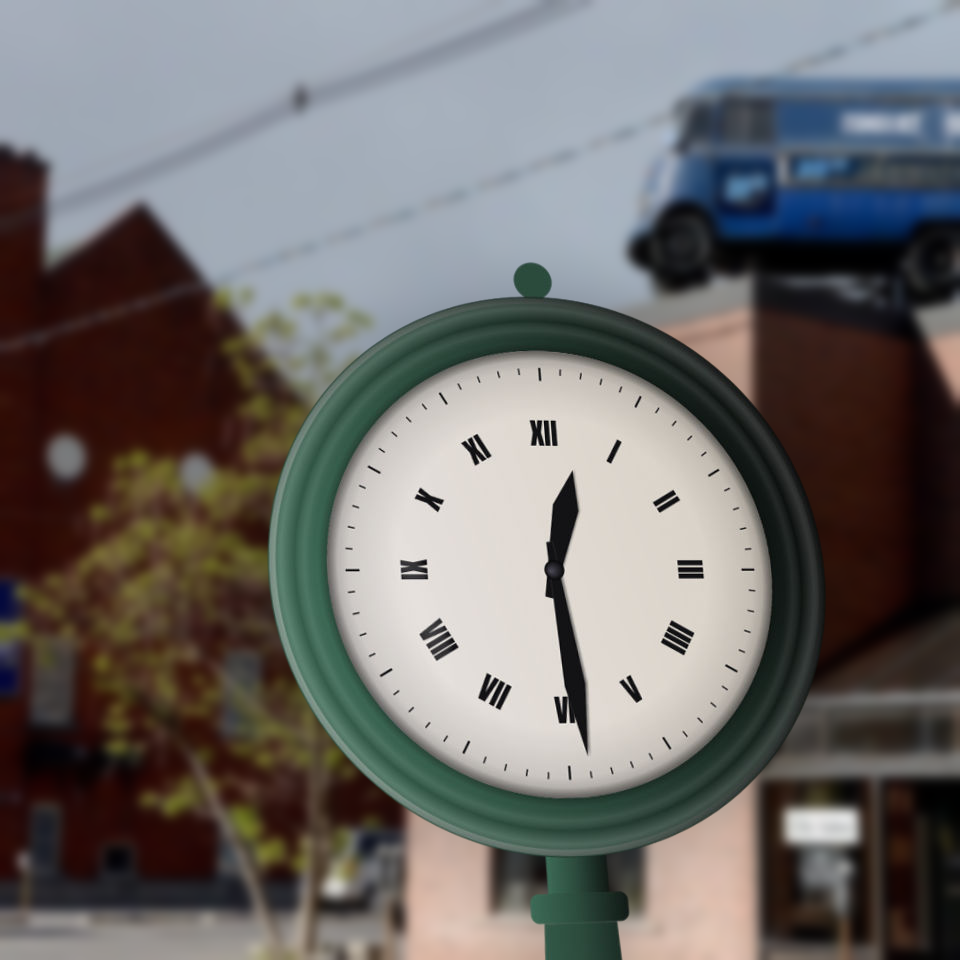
**12:29**
